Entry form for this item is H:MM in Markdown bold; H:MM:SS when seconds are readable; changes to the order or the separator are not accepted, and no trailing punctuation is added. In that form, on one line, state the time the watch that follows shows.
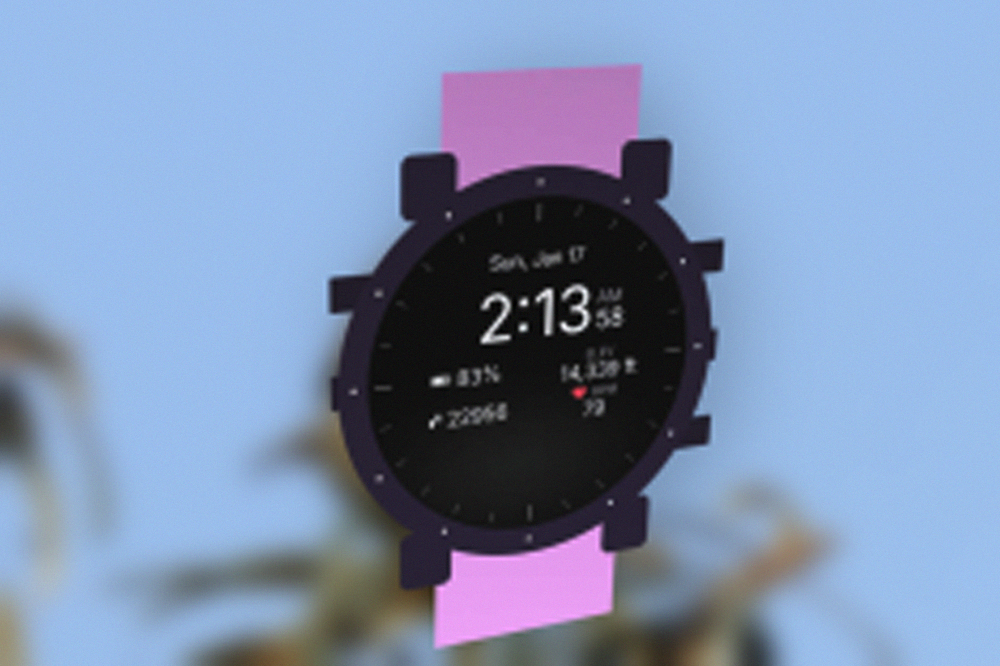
**2:13**
